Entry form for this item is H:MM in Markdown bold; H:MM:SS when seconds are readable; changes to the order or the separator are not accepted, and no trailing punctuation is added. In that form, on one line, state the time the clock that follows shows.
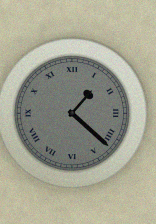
**1:22**
